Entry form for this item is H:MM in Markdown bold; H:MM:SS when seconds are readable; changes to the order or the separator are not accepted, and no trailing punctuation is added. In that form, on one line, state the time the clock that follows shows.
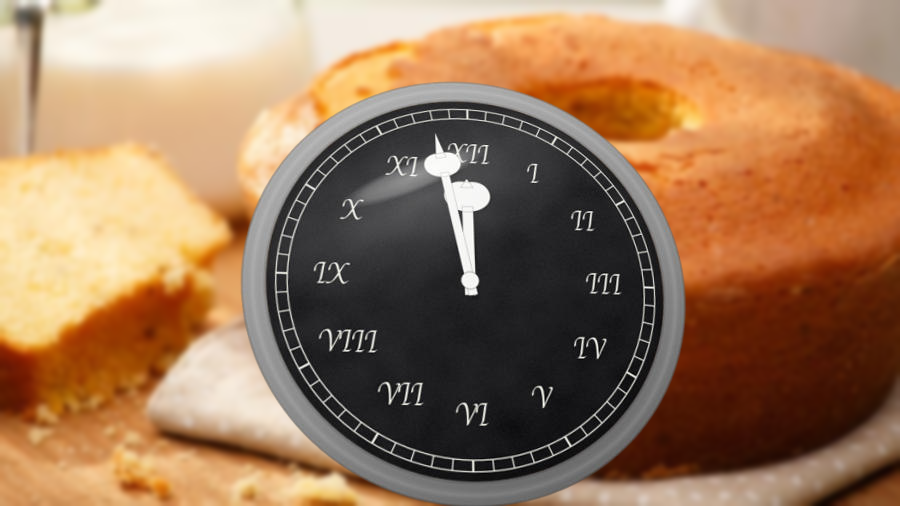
**11:58**
